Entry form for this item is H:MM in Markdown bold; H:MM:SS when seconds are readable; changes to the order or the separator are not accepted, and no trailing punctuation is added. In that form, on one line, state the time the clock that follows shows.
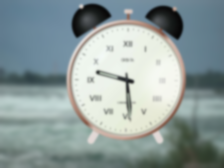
**9:29**
